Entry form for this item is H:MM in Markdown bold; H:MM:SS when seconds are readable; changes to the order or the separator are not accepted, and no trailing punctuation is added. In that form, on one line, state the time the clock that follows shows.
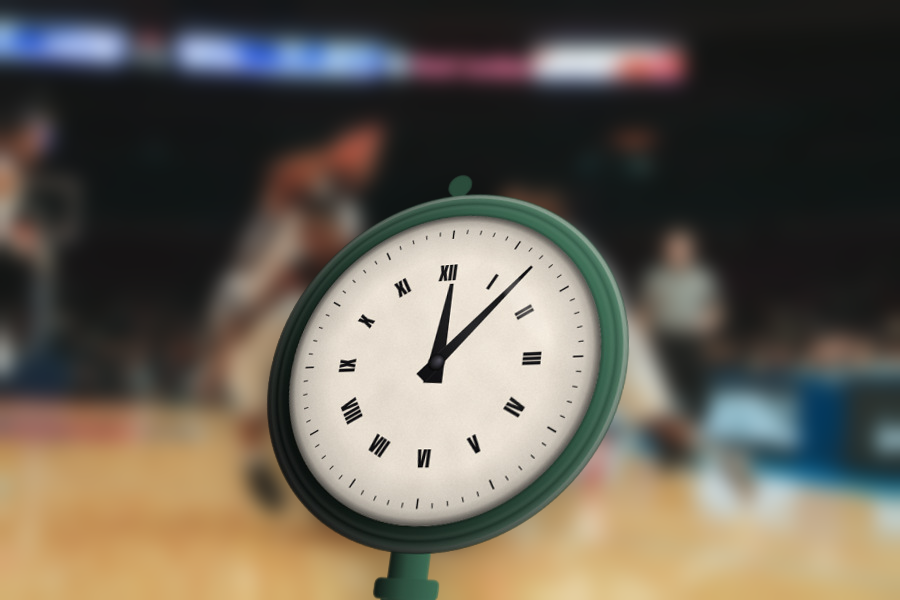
**12:07**
